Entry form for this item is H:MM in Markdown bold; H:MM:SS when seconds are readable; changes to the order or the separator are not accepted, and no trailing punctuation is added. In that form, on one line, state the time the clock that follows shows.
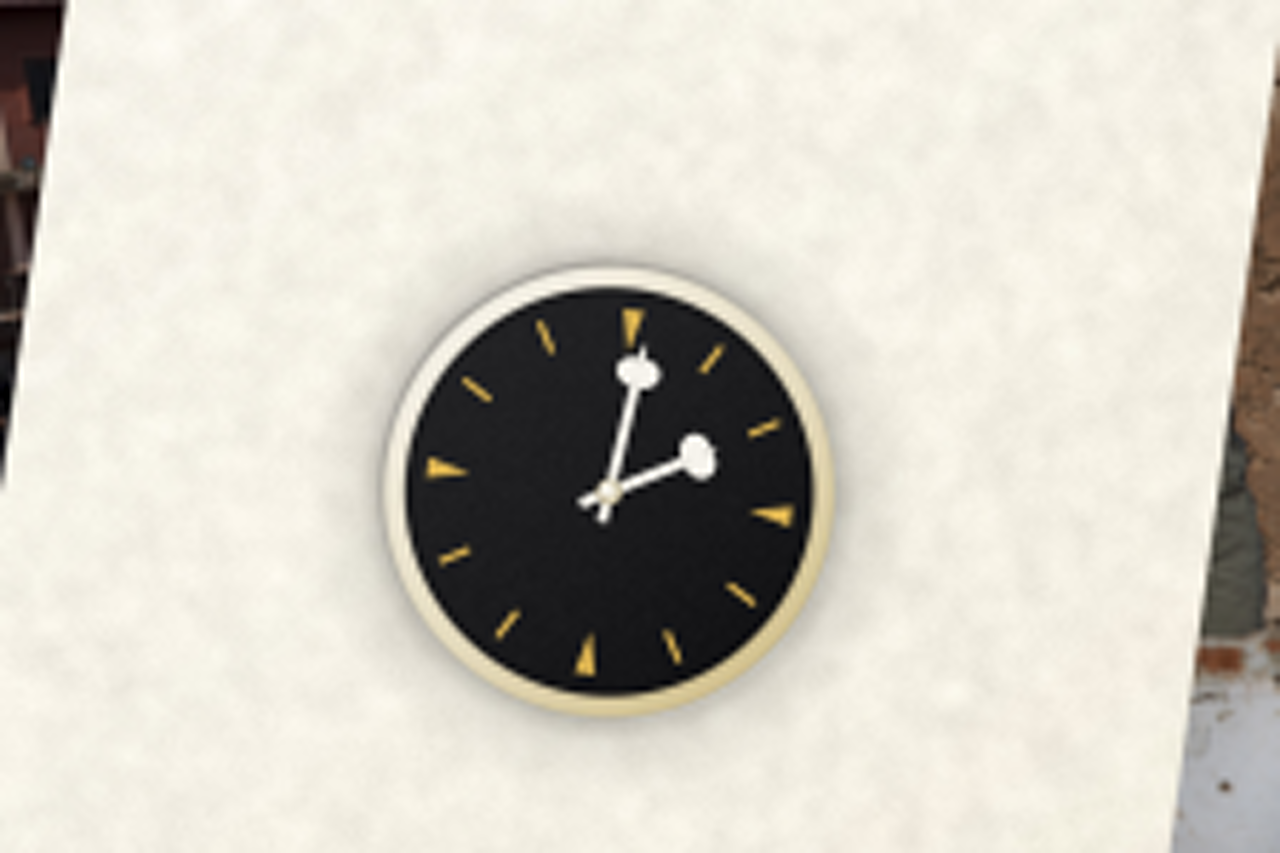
**2:01**
